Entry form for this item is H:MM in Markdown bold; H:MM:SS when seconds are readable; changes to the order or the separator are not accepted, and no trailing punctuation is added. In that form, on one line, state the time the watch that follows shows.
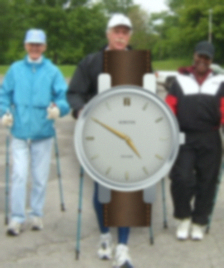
**4:50**
